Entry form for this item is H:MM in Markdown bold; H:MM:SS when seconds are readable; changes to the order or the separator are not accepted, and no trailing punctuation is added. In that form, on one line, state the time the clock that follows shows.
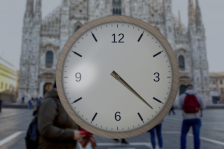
**4:22**
